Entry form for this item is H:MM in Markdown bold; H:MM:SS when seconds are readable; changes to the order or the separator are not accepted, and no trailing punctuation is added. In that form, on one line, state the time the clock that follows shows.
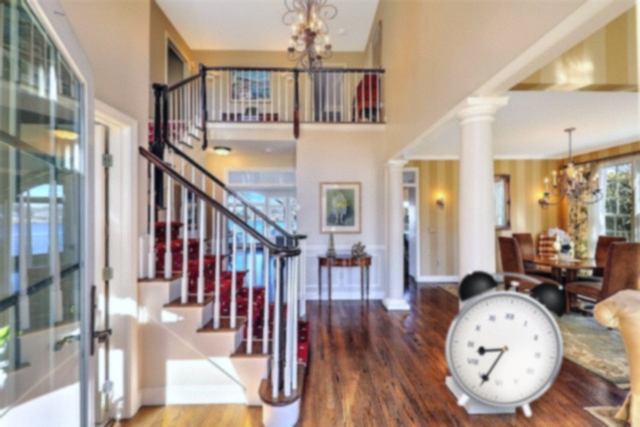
**8:34**
